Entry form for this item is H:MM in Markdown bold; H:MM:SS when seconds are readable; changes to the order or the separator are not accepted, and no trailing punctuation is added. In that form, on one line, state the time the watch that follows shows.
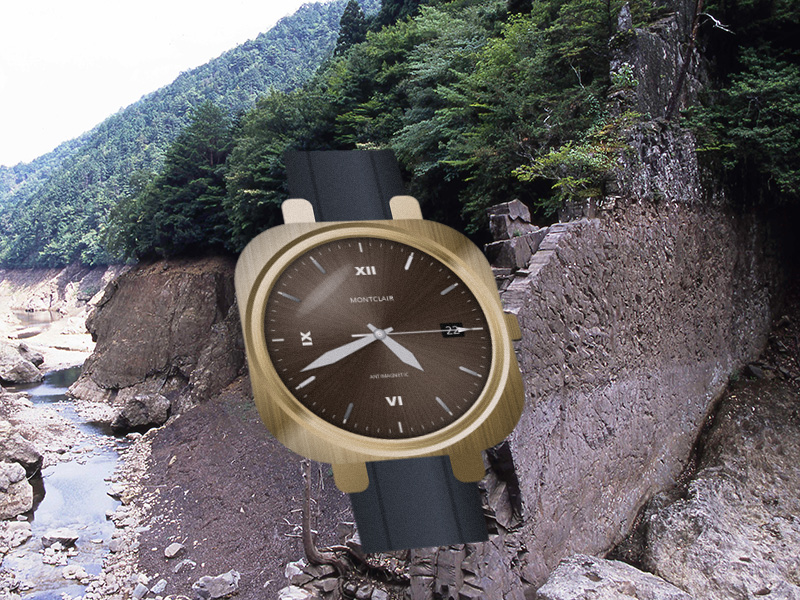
**4:41:15**
